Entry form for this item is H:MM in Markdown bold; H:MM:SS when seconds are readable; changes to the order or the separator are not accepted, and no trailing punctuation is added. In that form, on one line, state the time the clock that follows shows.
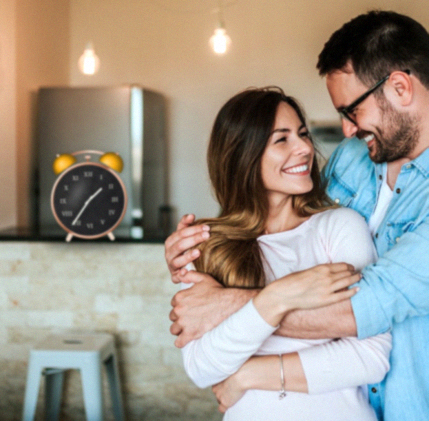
**1:36**
